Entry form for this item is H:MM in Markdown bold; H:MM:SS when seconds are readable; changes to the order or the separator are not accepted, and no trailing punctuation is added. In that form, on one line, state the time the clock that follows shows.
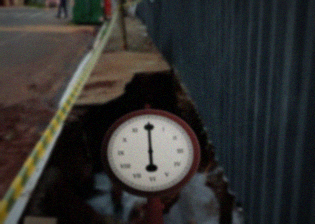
**6:00**
